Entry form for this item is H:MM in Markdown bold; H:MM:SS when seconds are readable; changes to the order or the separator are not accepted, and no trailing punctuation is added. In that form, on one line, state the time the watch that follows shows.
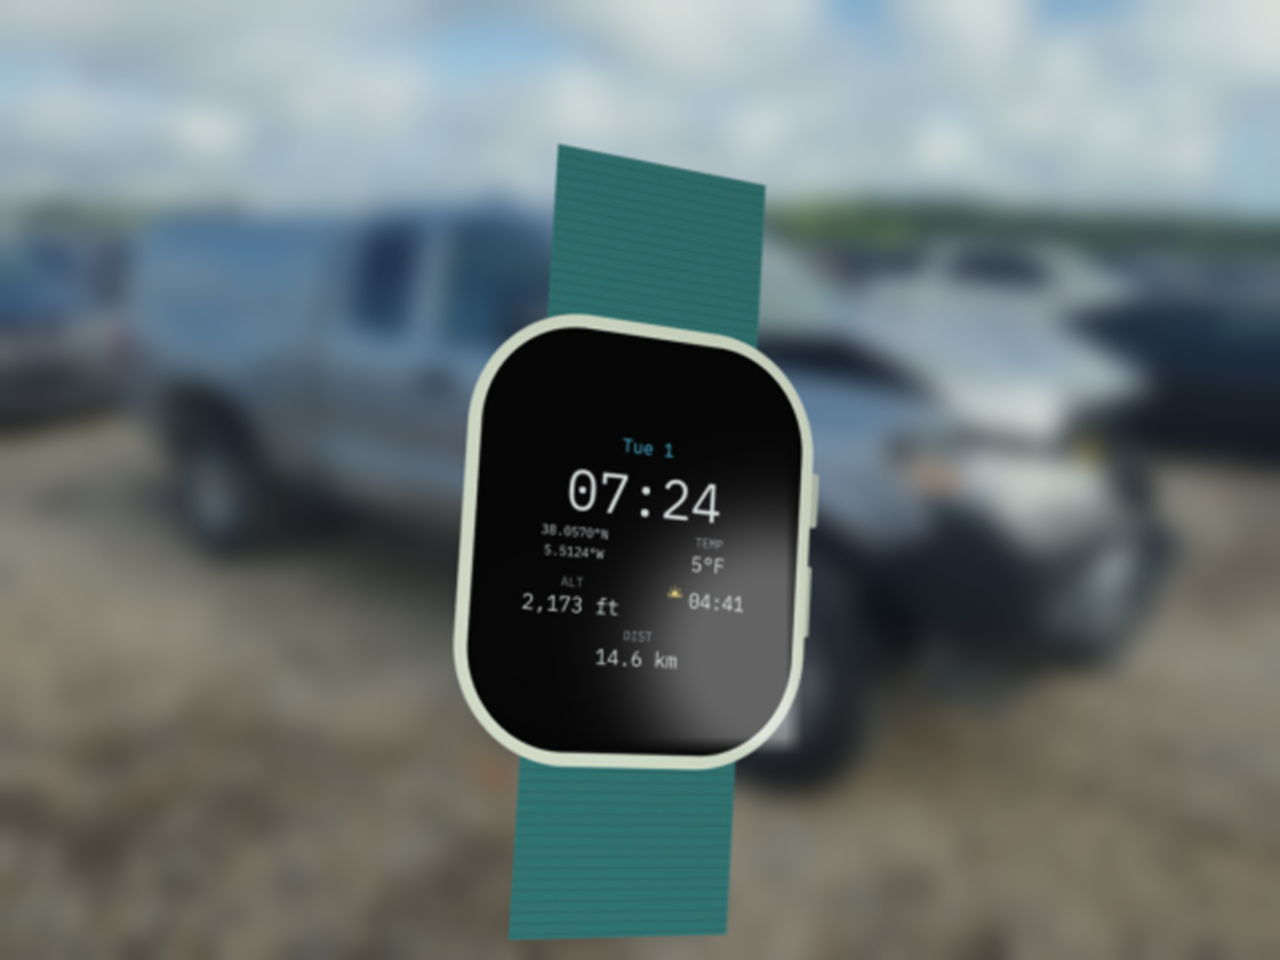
**7:24**
